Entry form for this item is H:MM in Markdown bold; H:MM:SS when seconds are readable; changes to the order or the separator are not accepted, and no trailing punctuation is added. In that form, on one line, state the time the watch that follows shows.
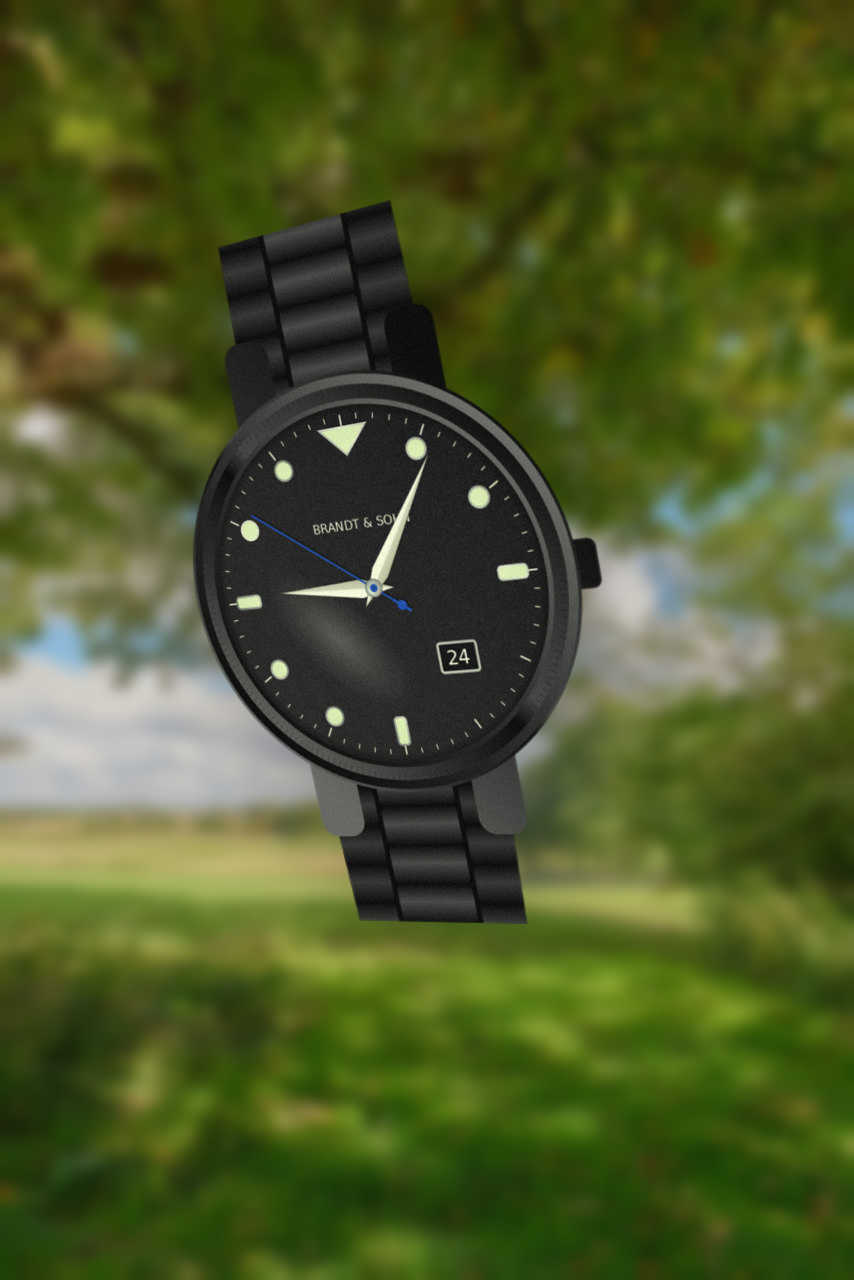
**9:05:51**
